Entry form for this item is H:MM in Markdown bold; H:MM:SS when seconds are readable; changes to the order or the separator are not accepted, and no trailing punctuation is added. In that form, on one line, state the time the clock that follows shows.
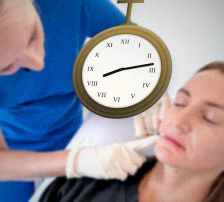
**8:13**
